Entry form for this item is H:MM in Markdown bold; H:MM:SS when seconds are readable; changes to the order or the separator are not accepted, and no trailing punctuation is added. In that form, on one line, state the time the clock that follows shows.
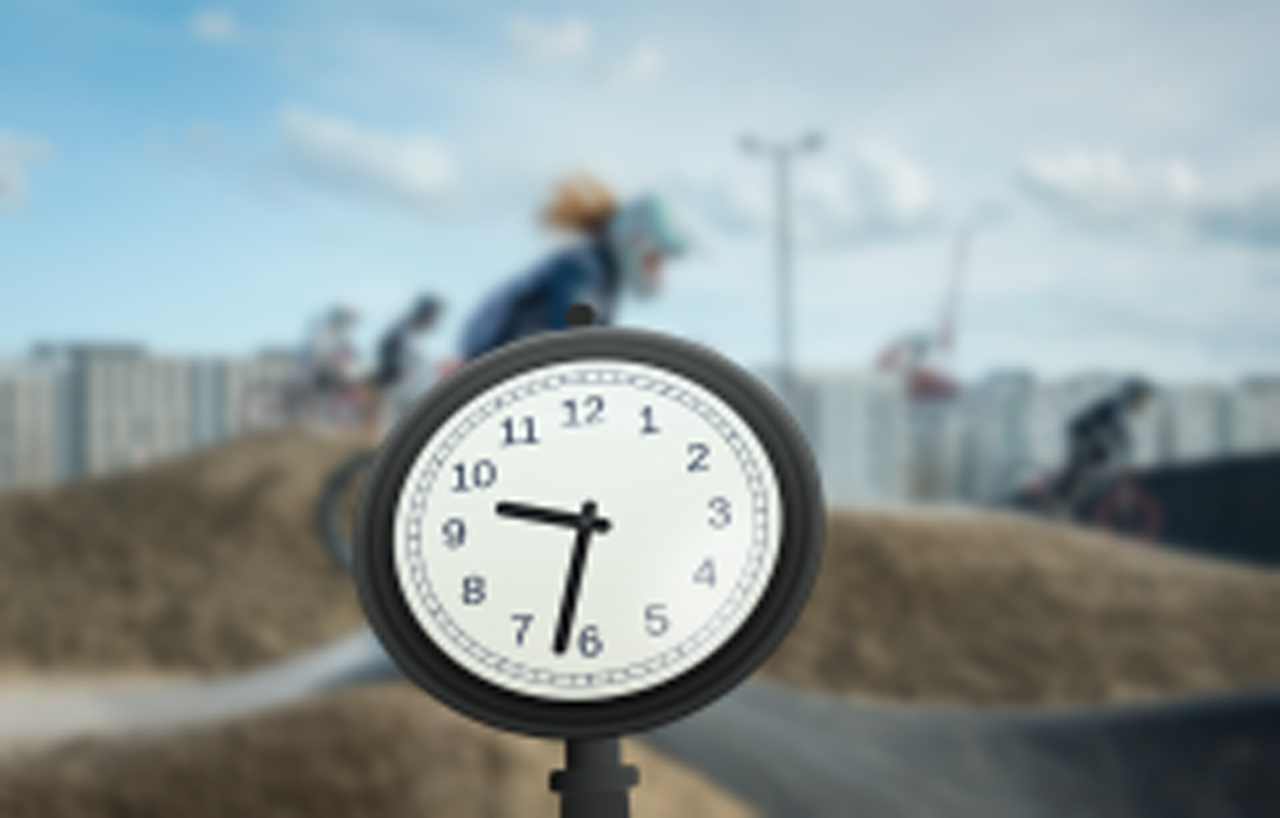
**9:32**
